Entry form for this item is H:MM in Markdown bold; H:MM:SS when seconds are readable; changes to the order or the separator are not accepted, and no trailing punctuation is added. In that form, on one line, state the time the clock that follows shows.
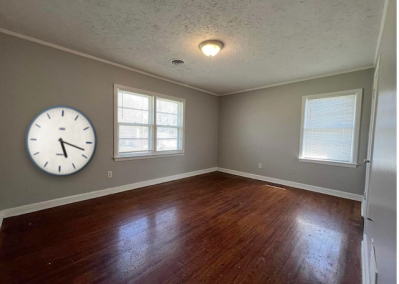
**5:18**
